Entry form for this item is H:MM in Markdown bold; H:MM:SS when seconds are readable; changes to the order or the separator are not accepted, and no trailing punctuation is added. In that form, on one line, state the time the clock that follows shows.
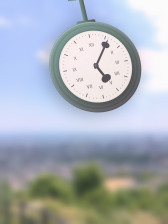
**5:06**
